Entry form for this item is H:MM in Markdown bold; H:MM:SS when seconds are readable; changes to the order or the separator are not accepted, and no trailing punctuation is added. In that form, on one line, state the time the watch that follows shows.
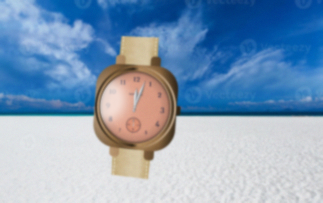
**12:03**
